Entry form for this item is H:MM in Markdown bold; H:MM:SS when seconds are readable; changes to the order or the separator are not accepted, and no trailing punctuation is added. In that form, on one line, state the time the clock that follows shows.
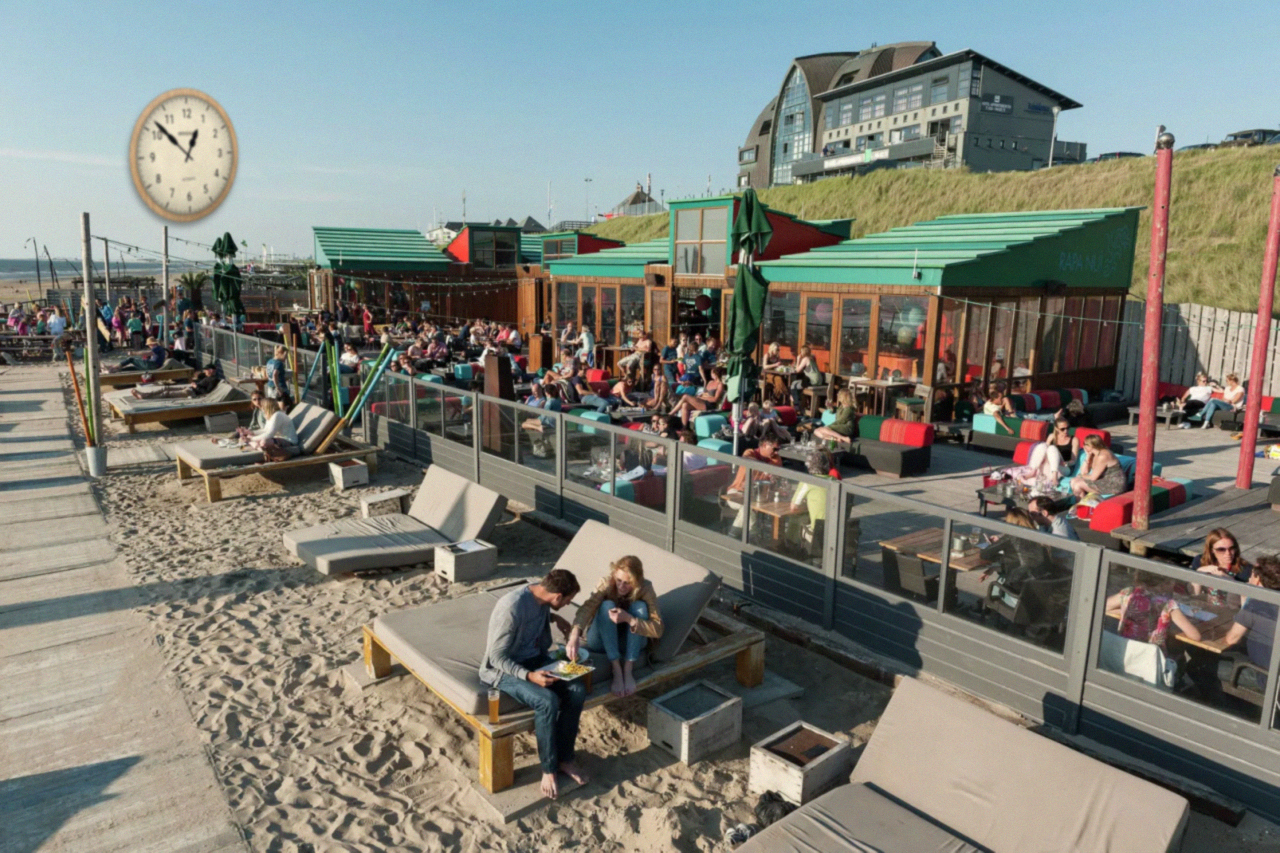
**12:52**
